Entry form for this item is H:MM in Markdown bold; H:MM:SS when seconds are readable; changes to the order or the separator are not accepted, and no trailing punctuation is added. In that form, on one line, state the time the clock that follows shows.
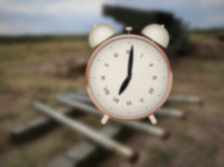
**7:01**
